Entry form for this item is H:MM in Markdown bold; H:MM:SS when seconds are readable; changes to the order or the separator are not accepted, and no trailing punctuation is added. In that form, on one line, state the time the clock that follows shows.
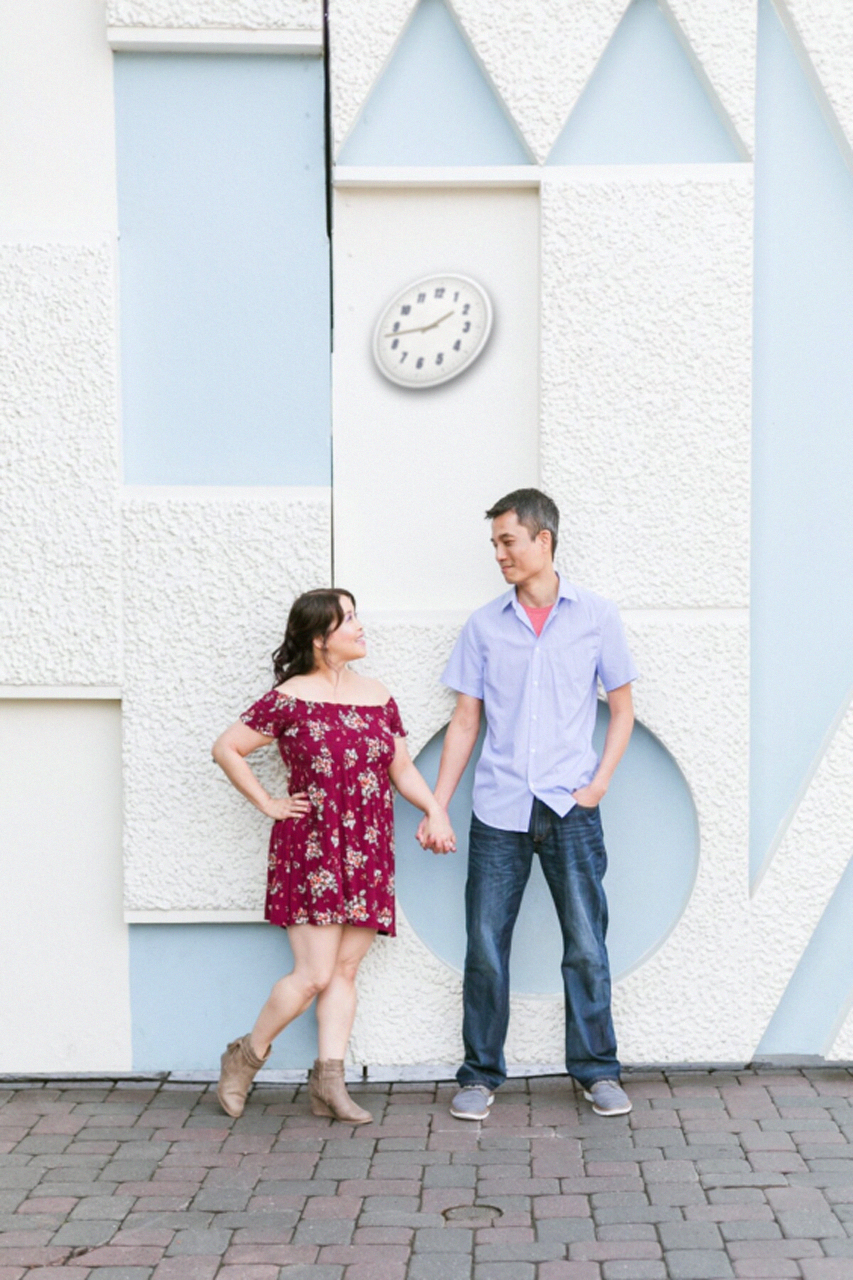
**1:43**
